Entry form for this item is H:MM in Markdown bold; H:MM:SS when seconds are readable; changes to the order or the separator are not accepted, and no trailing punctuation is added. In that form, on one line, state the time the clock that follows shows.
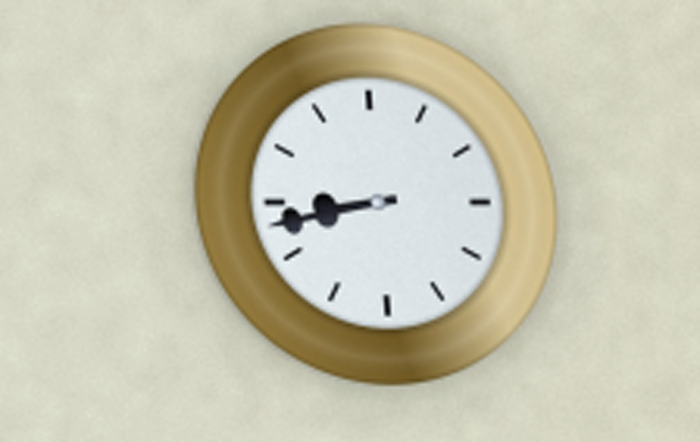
**8:43**
